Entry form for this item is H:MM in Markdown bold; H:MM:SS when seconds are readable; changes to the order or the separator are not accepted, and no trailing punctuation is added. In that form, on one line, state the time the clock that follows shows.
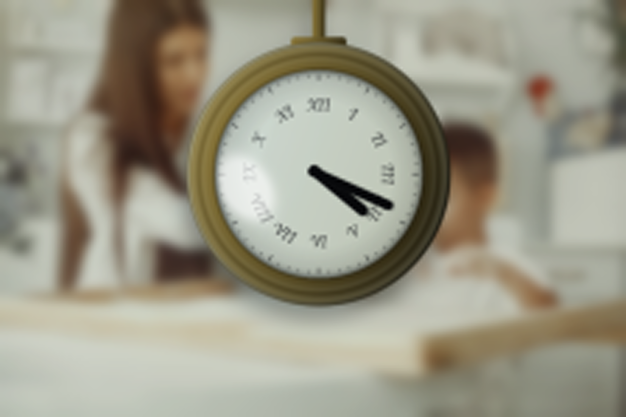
**4:19**
